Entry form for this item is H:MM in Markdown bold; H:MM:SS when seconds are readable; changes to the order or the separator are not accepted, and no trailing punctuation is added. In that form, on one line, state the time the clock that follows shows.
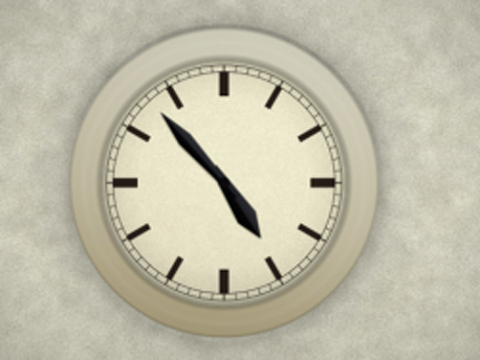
**4:53**
